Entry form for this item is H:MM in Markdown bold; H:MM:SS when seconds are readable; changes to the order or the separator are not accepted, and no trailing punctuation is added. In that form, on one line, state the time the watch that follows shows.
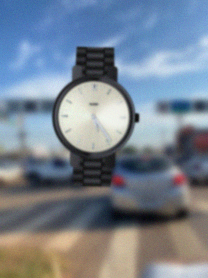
**5:24**
